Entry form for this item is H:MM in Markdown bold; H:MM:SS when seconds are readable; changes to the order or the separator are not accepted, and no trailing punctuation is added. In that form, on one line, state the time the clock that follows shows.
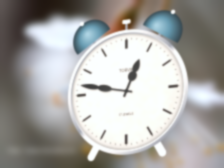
**12:47**
